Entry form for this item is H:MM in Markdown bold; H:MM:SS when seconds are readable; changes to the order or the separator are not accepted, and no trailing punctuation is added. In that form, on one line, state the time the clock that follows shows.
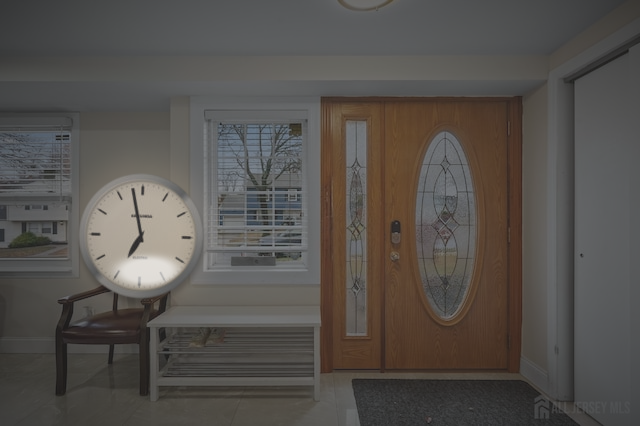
**6:58**
